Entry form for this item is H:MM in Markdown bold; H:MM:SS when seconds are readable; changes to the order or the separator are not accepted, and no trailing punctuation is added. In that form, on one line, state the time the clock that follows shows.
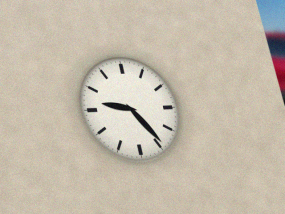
**9:24**
